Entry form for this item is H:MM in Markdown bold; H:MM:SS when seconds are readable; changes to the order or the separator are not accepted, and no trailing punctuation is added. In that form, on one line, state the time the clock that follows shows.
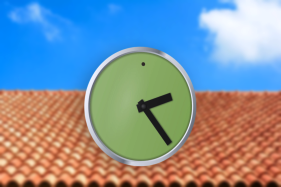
**2:24**
